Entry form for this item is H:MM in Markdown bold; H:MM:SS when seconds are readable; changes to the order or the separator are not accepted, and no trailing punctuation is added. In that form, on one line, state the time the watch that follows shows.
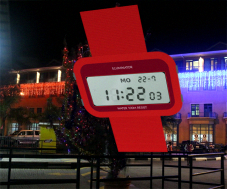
**11:22:03**
